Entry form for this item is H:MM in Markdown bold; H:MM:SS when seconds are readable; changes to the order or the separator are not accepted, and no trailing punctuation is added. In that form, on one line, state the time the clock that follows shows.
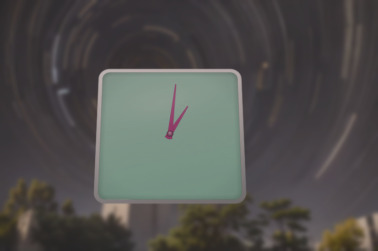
**1:01**
